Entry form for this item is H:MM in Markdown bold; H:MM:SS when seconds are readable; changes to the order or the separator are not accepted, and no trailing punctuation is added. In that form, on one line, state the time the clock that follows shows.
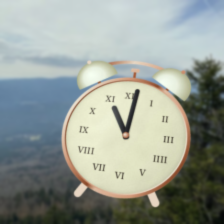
**11:01**
